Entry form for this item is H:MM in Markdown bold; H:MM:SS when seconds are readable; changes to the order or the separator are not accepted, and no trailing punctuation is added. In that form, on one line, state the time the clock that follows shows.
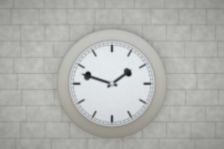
**1:48**
